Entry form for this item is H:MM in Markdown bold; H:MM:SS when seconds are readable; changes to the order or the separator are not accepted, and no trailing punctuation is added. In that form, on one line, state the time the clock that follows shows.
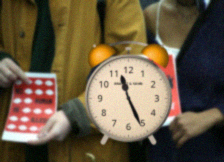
**11:26**
